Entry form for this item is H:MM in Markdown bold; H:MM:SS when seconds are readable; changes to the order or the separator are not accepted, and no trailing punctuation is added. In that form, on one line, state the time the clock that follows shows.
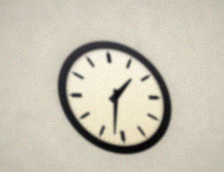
**1:32**
